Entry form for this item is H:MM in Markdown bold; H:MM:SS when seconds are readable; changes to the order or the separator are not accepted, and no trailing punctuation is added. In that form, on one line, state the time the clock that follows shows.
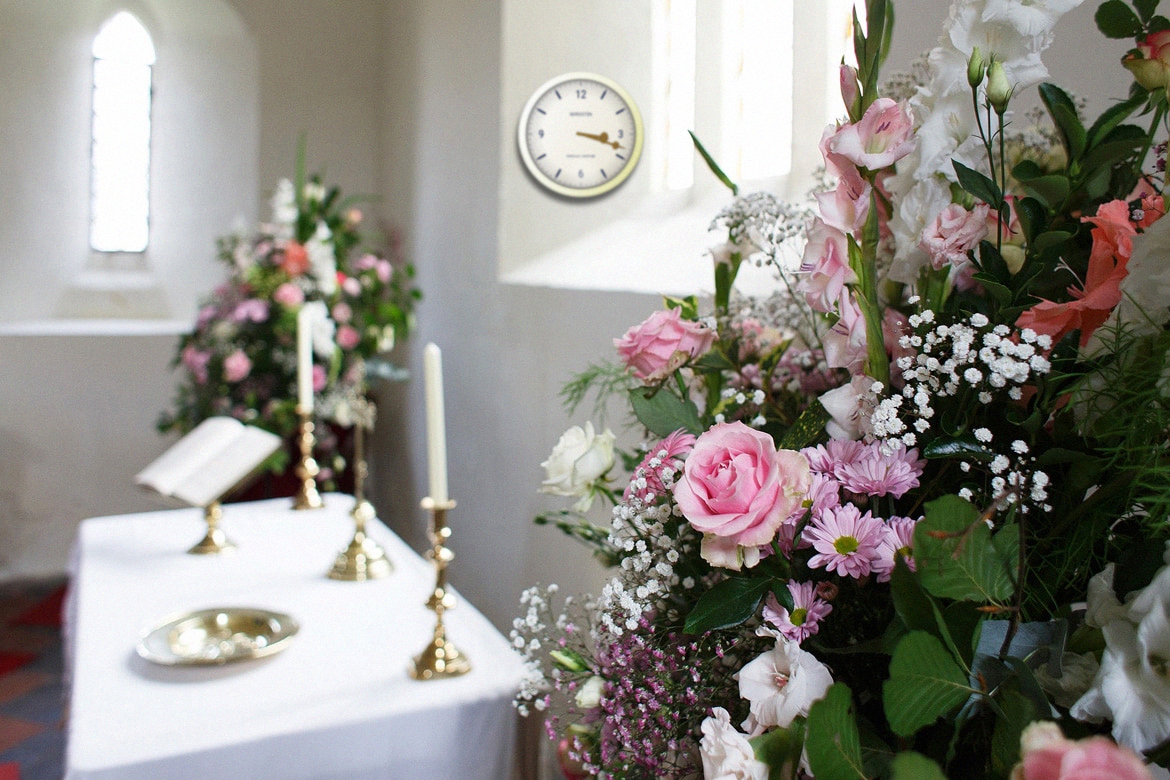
**3:18**
